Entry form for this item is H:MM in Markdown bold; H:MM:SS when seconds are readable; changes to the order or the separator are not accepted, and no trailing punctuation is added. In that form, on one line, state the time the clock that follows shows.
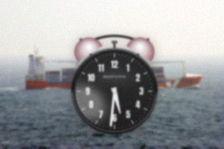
**5:31**
